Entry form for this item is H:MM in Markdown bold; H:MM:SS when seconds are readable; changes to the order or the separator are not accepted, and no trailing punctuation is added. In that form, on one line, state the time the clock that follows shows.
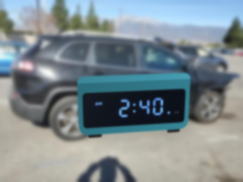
**2:40**
